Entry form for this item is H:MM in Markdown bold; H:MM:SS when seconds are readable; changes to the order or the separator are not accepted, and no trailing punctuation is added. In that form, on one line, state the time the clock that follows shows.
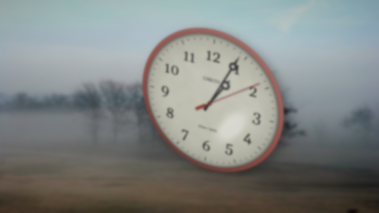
**1:04:09**
